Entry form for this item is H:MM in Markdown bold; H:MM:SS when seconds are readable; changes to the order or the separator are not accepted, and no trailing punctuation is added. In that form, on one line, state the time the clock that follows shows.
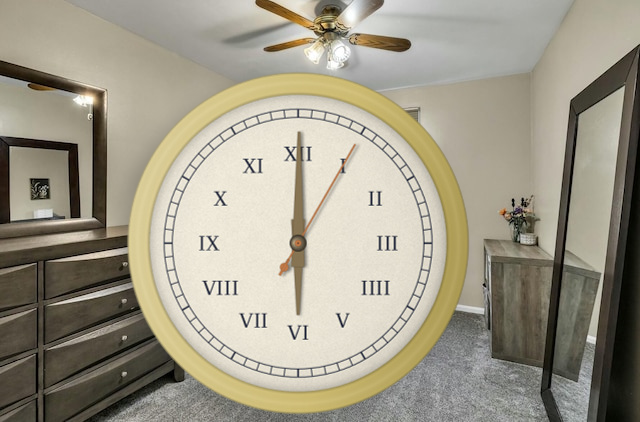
**6:00:05**
